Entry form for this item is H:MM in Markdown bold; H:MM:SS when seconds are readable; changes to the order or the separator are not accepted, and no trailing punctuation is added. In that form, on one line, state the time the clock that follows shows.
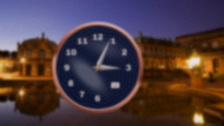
**3:04**
